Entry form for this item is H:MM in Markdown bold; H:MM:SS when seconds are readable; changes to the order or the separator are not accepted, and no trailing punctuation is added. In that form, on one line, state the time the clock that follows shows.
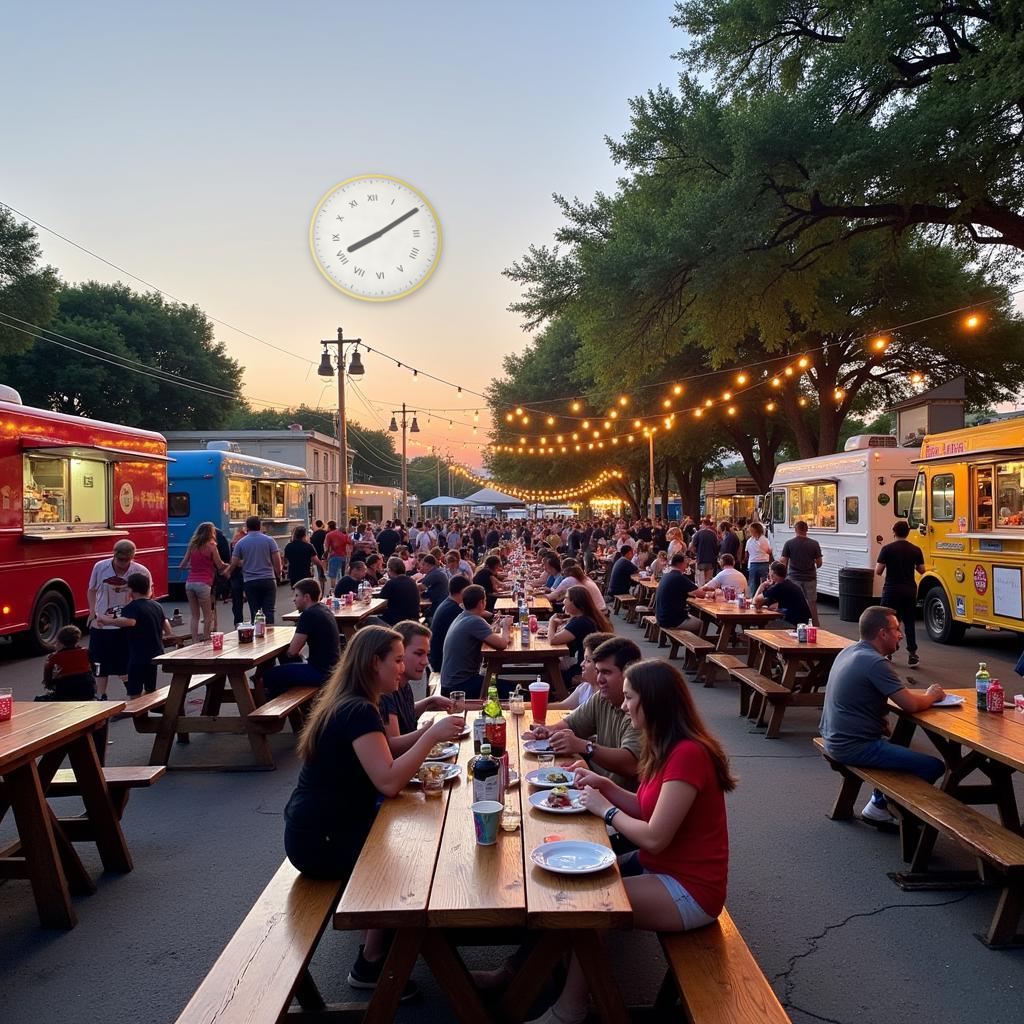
**8:10**
